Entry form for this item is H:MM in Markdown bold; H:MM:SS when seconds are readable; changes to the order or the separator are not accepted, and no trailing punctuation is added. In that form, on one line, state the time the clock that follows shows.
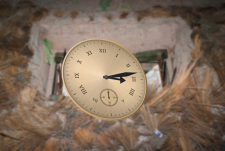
**3:13**
